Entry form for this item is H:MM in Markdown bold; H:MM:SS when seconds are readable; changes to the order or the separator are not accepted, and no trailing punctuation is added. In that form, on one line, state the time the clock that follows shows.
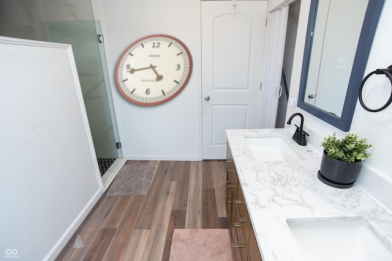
**4:43**
